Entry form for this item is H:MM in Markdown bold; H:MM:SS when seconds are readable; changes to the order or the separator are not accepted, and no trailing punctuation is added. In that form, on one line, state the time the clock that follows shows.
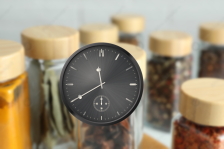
**11:40**
